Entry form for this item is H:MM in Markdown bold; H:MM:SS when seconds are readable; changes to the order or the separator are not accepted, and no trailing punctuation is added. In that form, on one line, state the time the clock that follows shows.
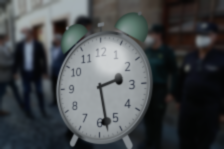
**2:28**
